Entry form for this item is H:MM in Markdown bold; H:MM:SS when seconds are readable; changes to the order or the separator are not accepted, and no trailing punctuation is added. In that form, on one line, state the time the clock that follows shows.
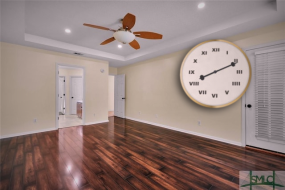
**8:11**
